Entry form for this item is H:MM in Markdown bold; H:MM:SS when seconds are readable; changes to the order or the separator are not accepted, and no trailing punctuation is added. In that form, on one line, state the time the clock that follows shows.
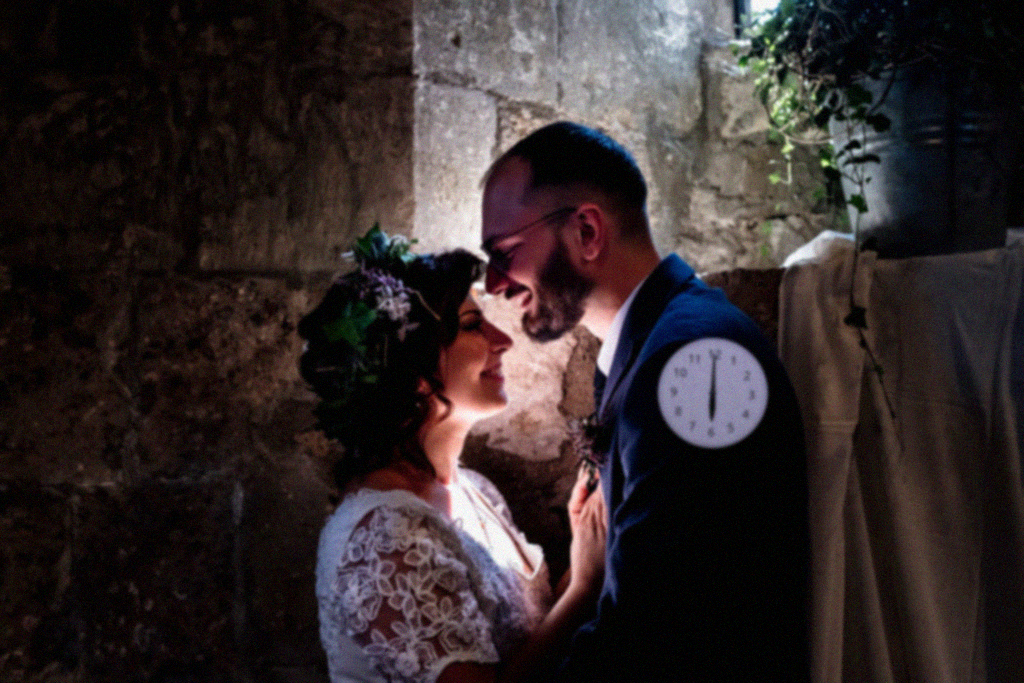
**6:00**
